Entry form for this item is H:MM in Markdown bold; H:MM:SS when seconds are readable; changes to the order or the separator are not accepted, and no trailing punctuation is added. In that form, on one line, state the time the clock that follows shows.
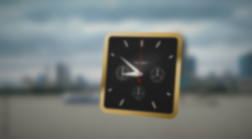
**8:51**
